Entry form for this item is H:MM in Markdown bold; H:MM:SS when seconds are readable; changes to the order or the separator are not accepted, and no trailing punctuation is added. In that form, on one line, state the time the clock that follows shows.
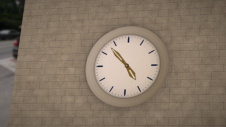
**4:53**
